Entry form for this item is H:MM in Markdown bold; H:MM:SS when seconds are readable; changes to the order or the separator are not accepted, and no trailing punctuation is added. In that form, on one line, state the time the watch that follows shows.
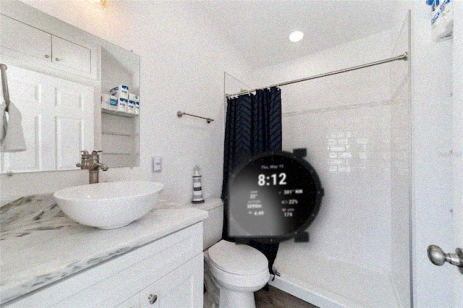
**8:12**
